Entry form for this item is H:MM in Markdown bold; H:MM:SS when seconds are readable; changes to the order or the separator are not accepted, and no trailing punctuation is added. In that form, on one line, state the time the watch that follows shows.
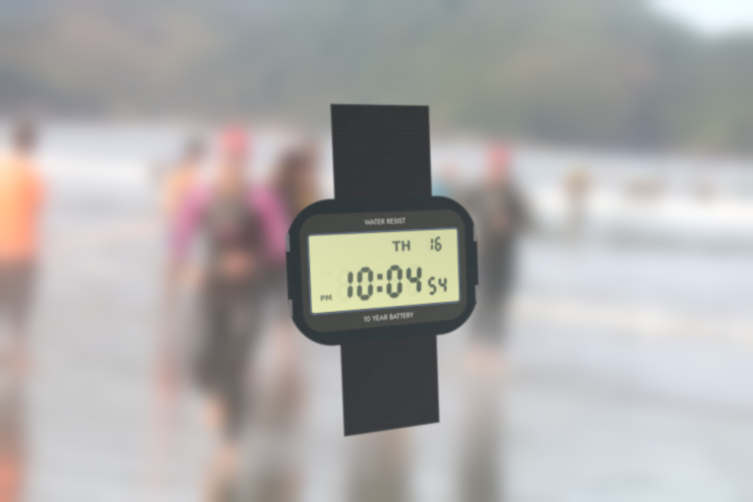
**10:04:54**
